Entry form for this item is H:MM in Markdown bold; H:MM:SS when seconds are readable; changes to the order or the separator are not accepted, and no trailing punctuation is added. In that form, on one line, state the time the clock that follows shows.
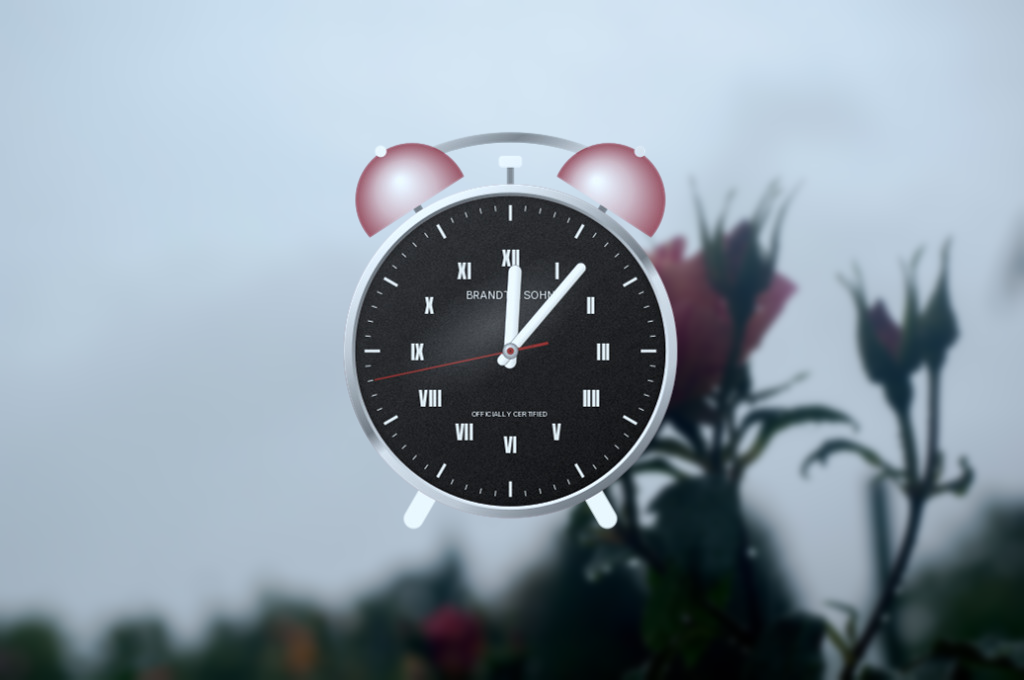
**12:06:43**
